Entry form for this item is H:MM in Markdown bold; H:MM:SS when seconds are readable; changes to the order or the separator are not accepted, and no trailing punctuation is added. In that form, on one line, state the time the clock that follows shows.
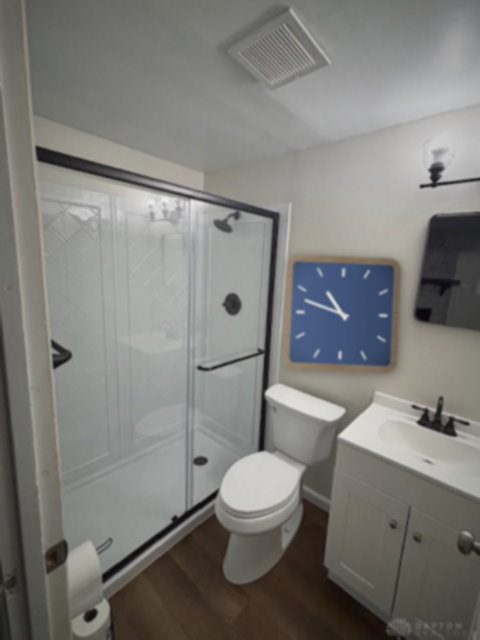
**10:48**
